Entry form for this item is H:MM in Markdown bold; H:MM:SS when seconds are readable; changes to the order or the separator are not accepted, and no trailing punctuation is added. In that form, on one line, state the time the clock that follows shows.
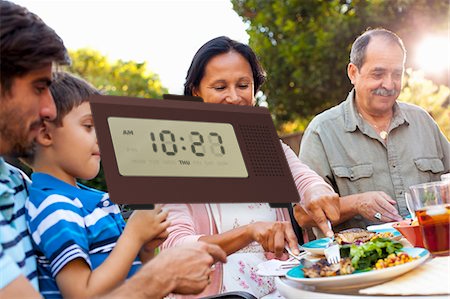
**10:27**
